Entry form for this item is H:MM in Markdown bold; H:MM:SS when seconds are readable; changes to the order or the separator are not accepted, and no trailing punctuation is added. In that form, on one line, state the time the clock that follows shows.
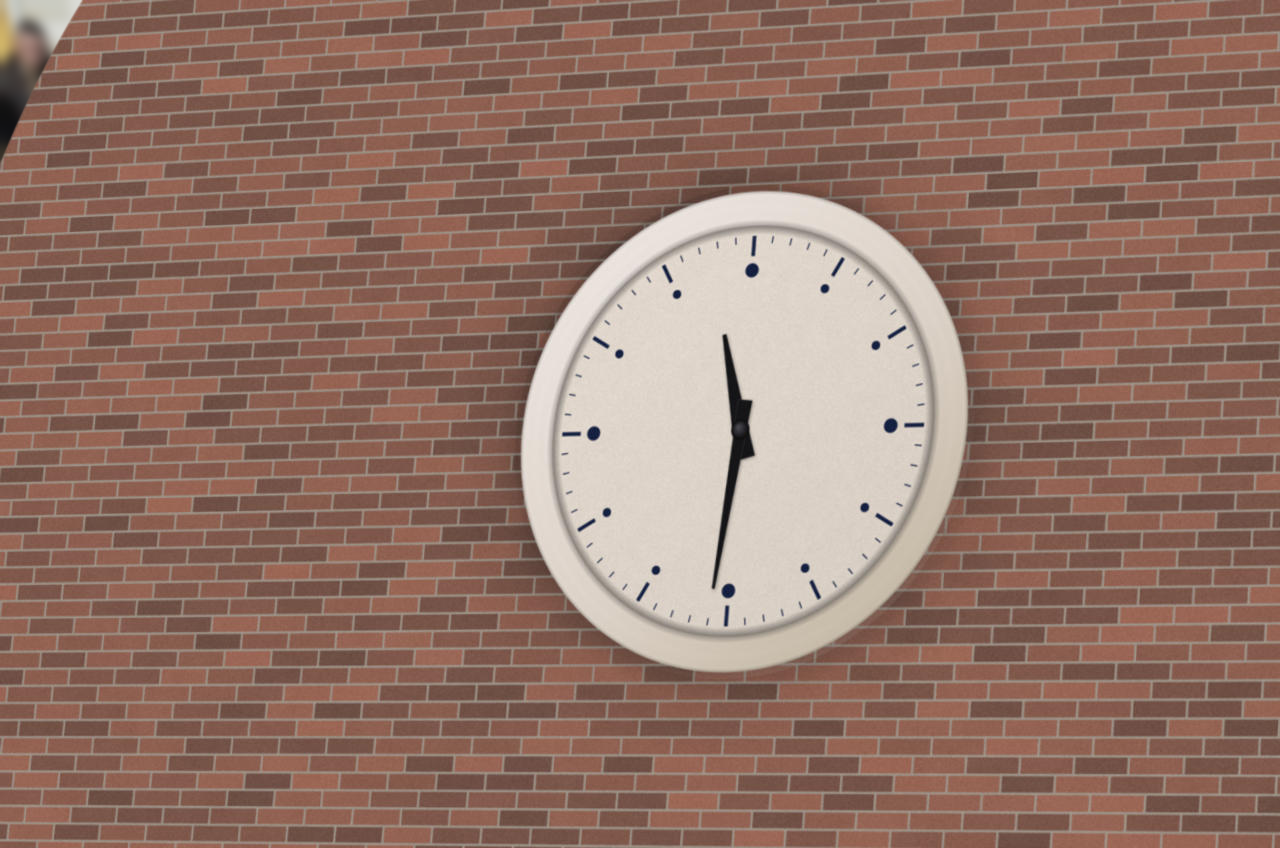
**11:31**
